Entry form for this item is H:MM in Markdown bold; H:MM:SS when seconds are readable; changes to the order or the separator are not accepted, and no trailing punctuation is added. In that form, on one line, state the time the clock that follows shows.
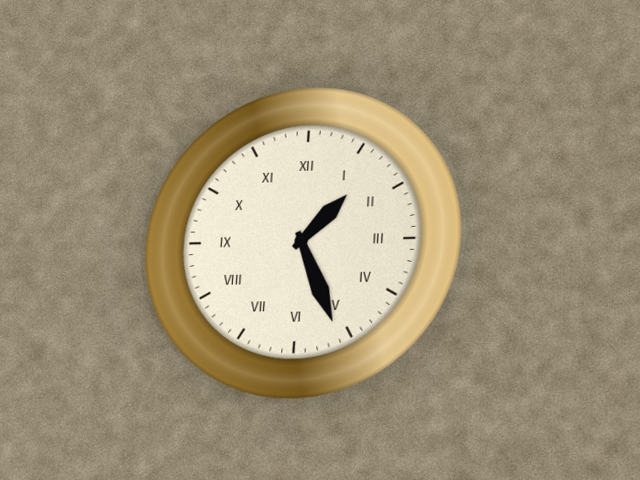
**1:26**
